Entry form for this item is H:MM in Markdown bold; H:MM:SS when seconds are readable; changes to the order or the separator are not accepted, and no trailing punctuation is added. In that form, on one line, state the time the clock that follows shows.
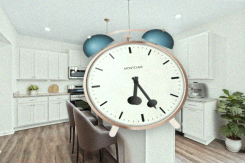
**6:26**
